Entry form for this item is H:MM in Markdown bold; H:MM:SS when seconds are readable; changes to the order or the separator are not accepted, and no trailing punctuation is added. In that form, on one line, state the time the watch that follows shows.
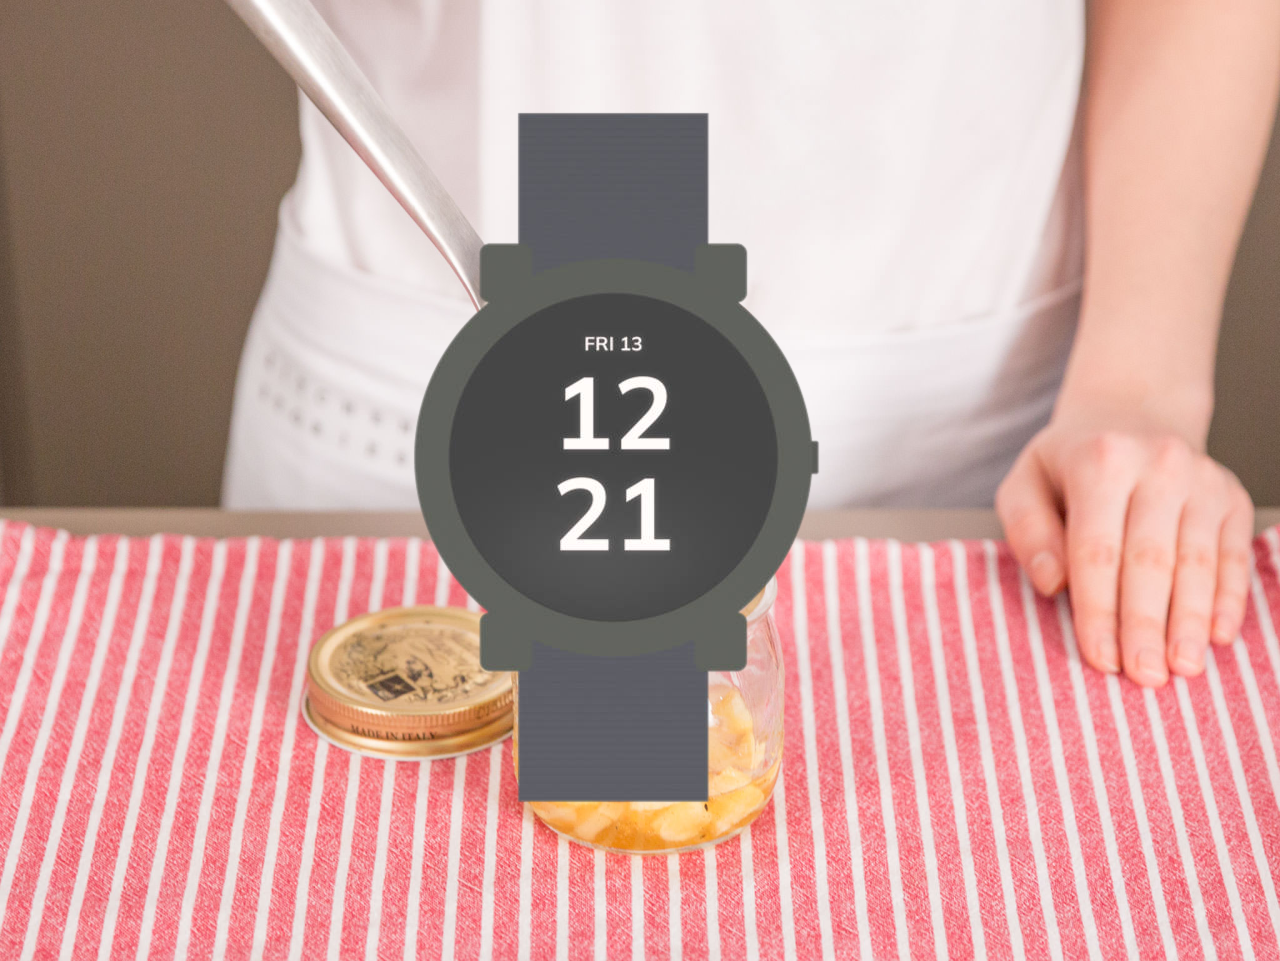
**12:21**
